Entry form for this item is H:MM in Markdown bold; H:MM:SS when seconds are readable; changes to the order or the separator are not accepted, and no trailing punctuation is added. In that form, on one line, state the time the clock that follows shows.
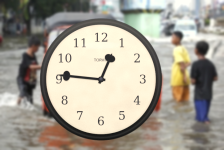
**12:46**
